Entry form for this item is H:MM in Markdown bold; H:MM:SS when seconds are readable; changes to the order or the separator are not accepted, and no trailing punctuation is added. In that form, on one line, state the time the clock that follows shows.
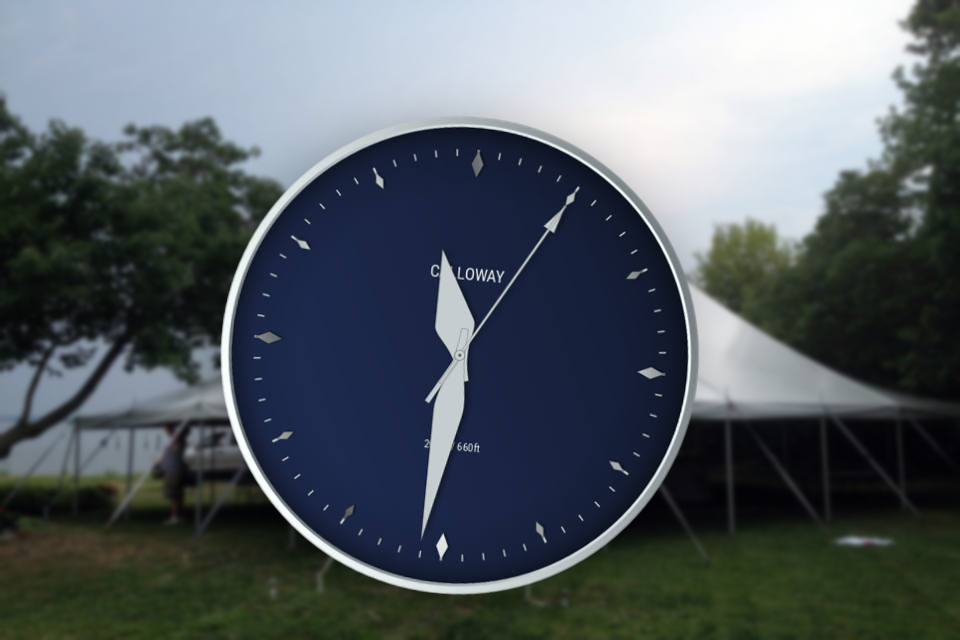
**11:31:05**
